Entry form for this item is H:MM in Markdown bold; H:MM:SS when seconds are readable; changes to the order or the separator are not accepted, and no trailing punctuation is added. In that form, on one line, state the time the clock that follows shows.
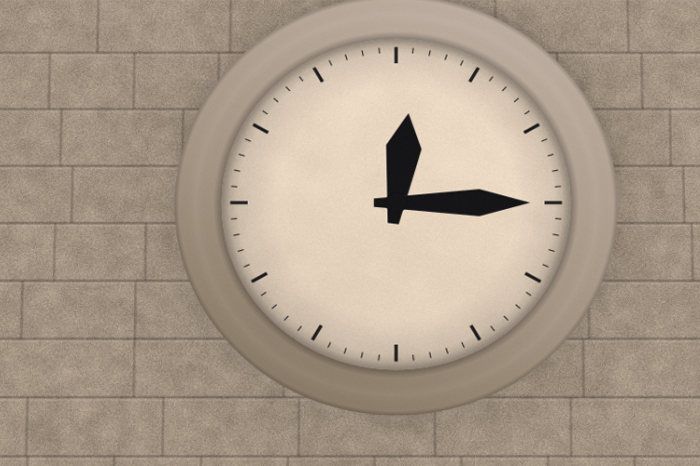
**12:15**
